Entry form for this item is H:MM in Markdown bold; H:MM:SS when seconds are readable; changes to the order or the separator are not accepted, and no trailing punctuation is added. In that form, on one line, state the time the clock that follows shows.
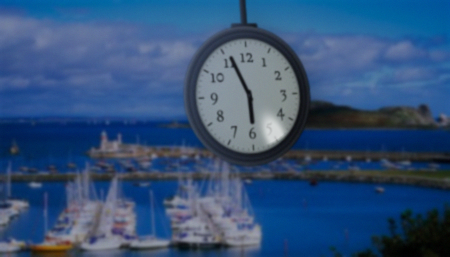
**5:56**
